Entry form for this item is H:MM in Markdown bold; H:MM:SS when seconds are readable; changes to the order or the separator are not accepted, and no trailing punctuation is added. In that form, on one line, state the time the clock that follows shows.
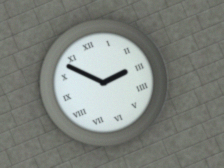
**2:53**
